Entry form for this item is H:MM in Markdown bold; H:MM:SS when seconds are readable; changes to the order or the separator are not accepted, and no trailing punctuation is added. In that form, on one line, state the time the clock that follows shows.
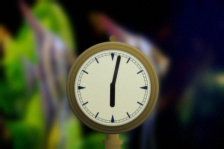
**6:02**
